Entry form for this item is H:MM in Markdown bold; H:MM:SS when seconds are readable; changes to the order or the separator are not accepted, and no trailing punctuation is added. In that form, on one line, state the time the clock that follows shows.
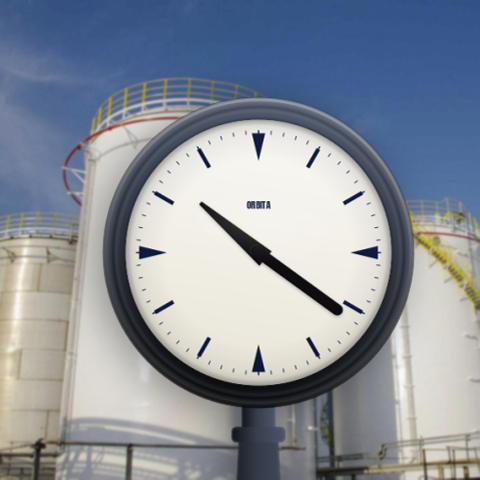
**10:21**
